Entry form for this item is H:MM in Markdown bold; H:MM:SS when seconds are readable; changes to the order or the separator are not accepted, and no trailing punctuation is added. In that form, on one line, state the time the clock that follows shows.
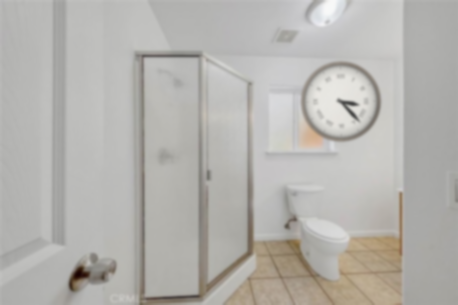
**3:23**
